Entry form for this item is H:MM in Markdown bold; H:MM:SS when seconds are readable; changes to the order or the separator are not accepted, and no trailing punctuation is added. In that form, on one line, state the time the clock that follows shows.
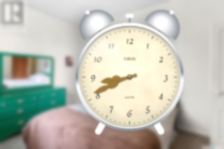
**8:41**
